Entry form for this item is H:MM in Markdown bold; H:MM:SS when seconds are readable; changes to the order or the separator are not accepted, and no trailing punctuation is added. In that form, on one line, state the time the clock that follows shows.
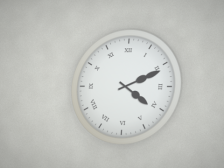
**4:11**
